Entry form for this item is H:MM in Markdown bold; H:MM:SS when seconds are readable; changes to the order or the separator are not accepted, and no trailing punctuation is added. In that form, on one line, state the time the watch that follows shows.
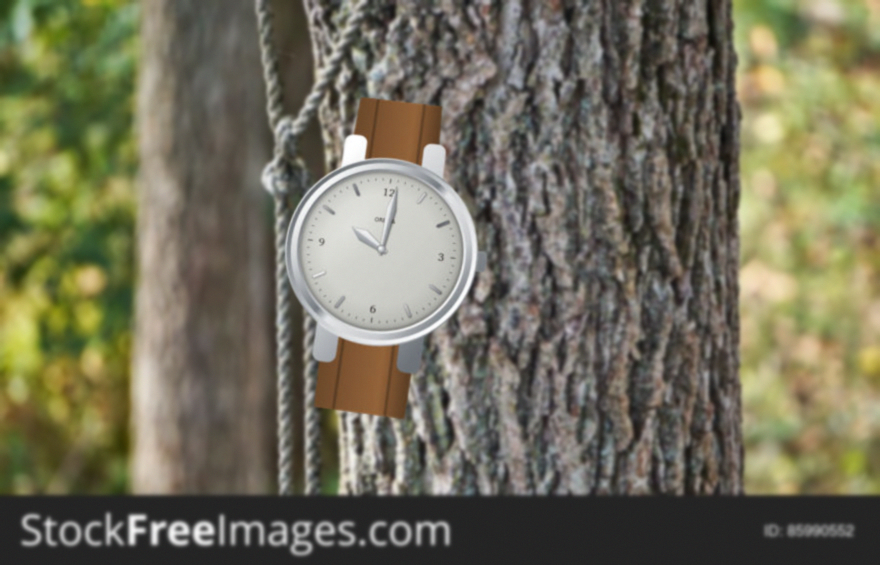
**10:01**
